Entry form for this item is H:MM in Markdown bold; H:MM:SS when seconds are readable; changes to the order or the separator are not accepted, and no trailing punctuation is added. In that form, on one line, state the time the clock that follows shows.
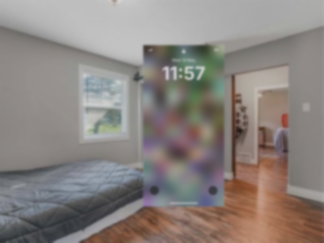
**11:57**
